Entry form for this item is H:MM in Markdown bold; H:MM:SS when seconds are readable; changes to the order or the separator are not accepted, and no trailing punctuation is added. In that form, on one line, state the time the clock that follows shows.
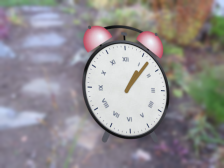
**1:07**
